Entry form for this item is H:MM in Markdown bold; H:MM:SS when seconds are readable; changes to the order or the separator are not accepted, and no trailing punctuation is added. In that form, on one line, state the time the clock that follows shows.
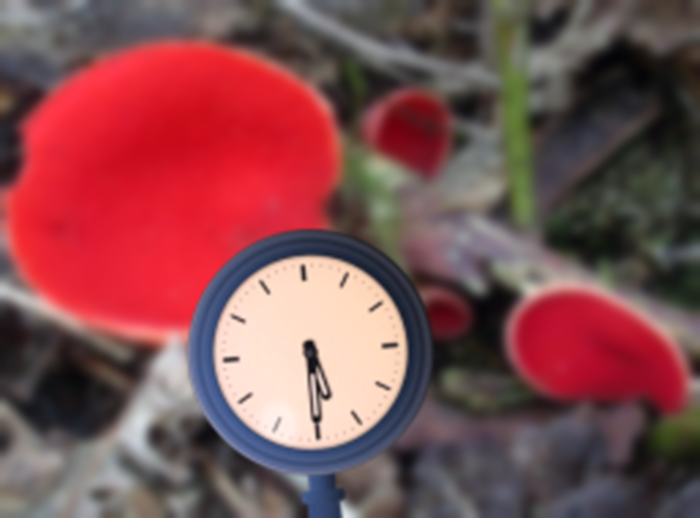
**5:30**
